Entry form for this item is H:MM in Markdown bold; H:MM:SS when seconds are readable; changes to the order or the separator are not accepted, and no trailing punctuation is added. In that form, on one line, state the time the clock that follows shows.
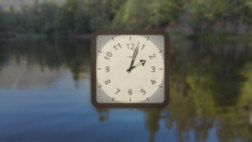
**2:03**
